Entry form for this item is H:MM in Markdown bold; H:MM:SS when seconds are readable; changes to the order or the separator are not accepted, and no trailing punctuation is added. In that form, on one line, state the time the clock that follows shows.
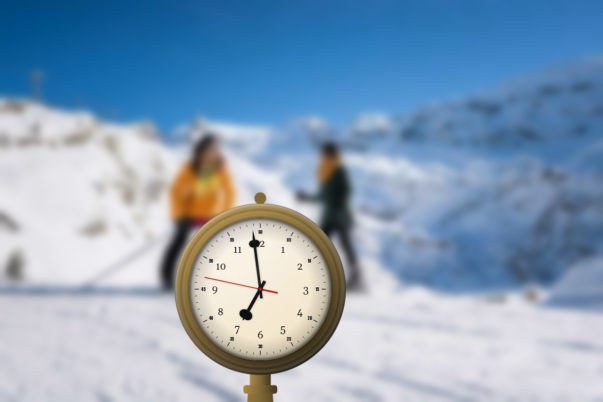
**6:58:47**
